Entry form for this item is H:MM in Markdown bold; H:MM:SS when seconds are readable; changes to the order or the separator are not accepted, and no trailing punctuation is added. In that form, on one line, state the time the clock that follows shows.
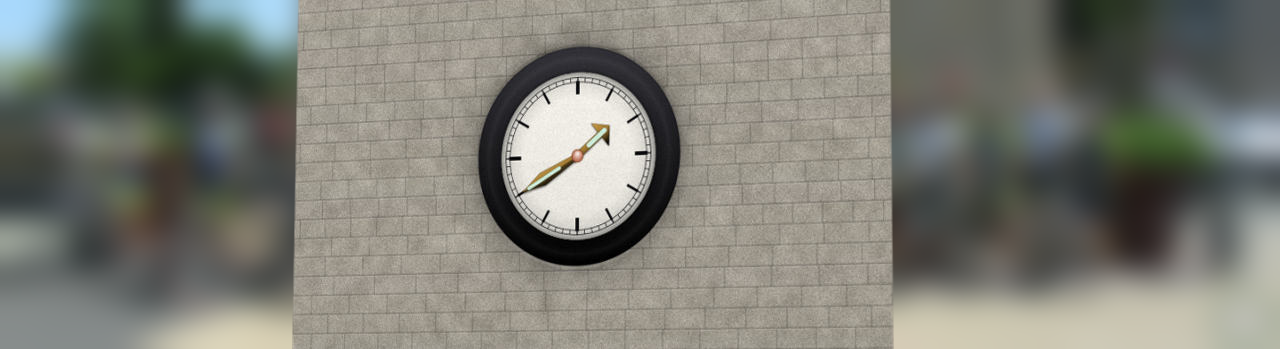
**1:40**
